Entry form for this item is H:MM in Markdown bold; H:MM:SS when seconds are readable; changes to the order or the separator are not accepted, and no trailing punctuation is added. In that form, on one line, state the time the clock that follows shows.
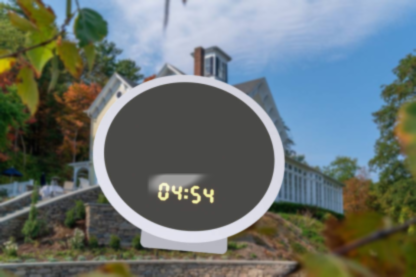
**4:54**
